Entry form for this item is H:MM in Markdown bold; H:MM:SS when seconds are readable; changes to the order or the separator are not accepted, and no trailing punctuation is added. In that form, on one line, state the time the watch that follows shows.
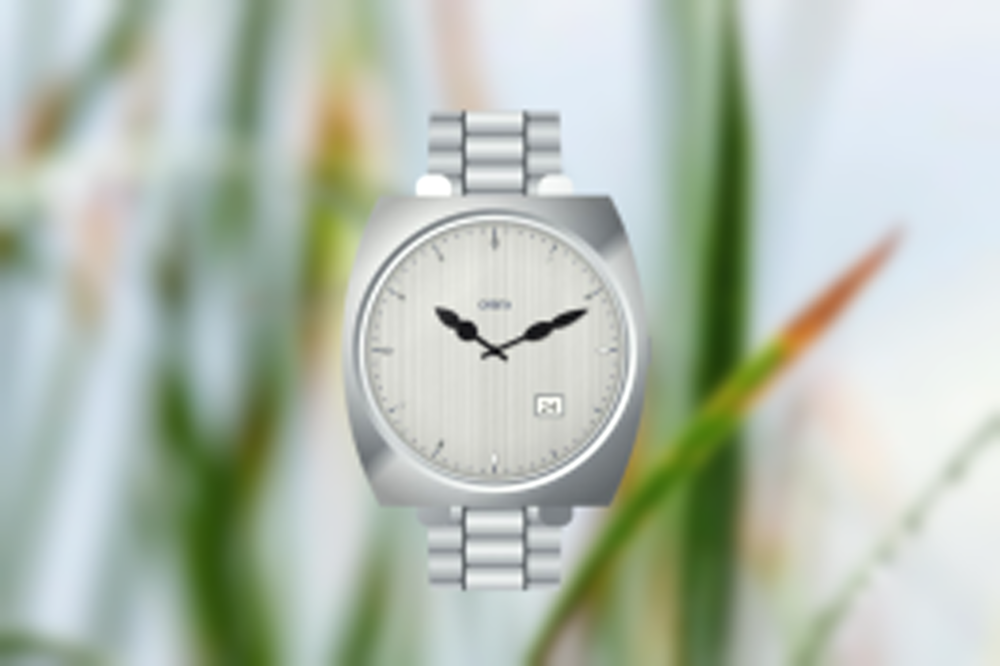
**10:11**
